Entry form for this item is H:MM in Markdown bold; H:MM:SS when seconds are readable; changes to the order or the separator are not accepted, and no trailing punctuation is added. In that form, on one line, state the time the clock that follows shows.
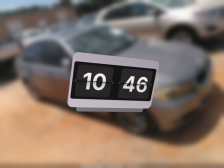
**10:46**
